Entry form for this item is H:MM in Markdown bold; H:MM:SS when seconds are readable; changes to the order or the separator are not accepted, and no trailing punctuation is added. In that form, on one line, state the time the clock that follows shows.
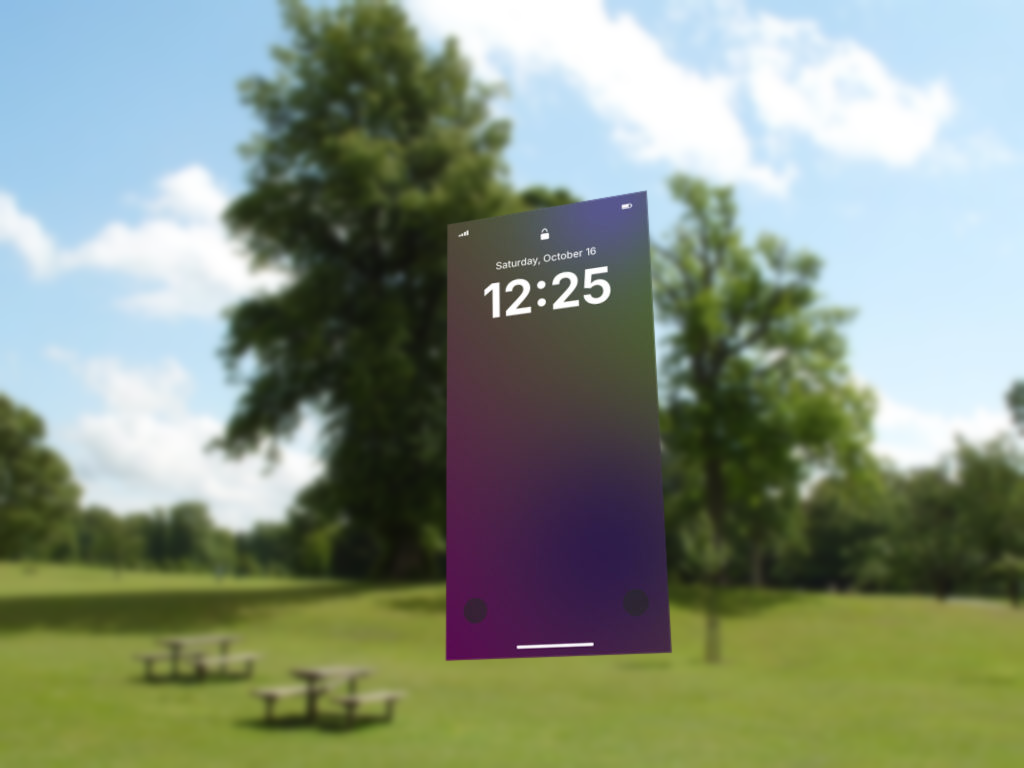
**12:25**
